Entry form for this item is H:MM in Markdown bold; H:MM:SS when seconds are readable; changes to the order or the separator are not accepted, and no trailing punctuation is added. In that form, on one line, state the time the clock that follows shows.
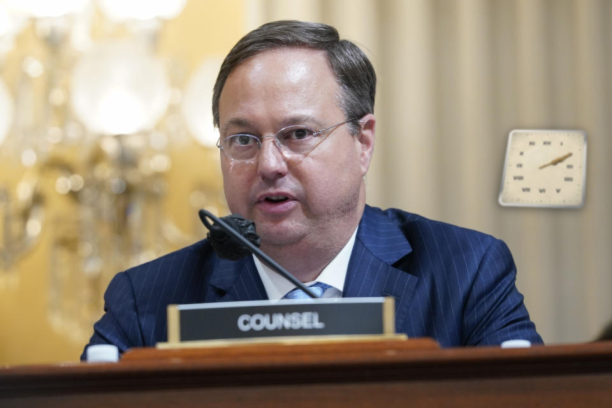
**2:10**
